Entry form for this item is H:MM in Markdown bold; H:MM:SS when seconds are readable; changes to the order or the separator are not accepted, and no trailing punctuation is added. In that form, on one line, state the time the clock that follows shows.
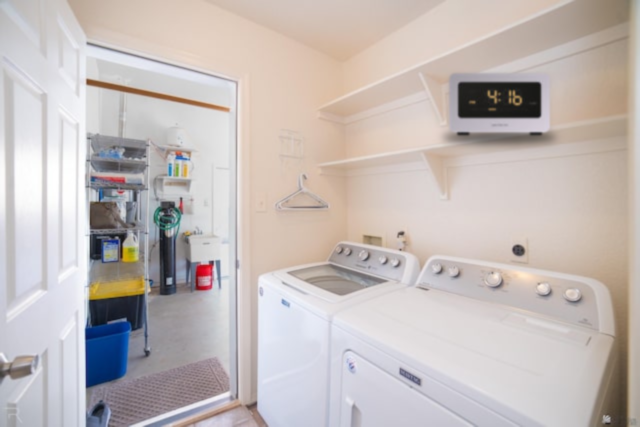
**4:16**
